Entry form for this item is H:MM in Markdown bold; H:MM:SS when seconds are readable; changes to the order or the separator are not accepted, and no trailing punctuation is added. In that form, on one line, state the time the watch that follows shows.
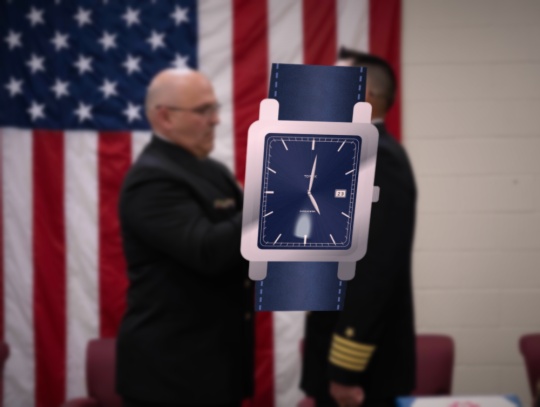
**5:01**
